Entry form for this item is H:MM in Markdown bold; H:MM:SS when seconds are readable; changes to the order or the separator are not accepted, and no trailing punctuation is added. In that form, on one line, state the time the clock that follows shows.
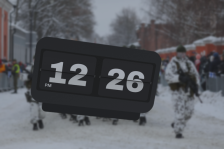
**12:26**
